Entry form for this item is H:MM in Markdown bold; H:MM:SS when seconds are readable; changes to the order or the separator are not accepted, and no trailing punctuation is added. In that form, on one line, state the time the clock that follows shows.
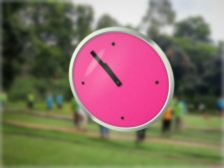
**10:54**
